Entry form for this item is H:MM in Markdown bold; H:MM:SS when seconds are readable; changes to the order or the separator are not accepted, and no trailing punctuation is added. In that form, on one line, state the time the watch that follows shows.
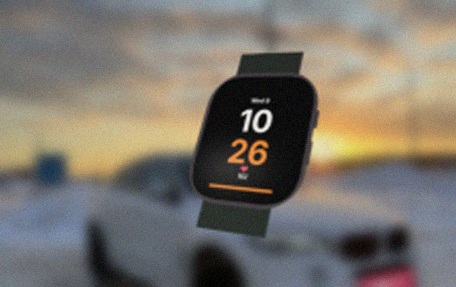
**10:26**
